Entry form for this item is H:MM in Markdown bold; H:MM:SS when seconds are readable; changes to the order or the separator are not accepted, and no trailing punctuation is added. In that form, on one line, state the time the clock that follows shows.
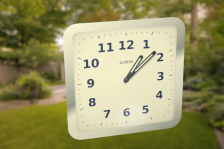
**1:08**
